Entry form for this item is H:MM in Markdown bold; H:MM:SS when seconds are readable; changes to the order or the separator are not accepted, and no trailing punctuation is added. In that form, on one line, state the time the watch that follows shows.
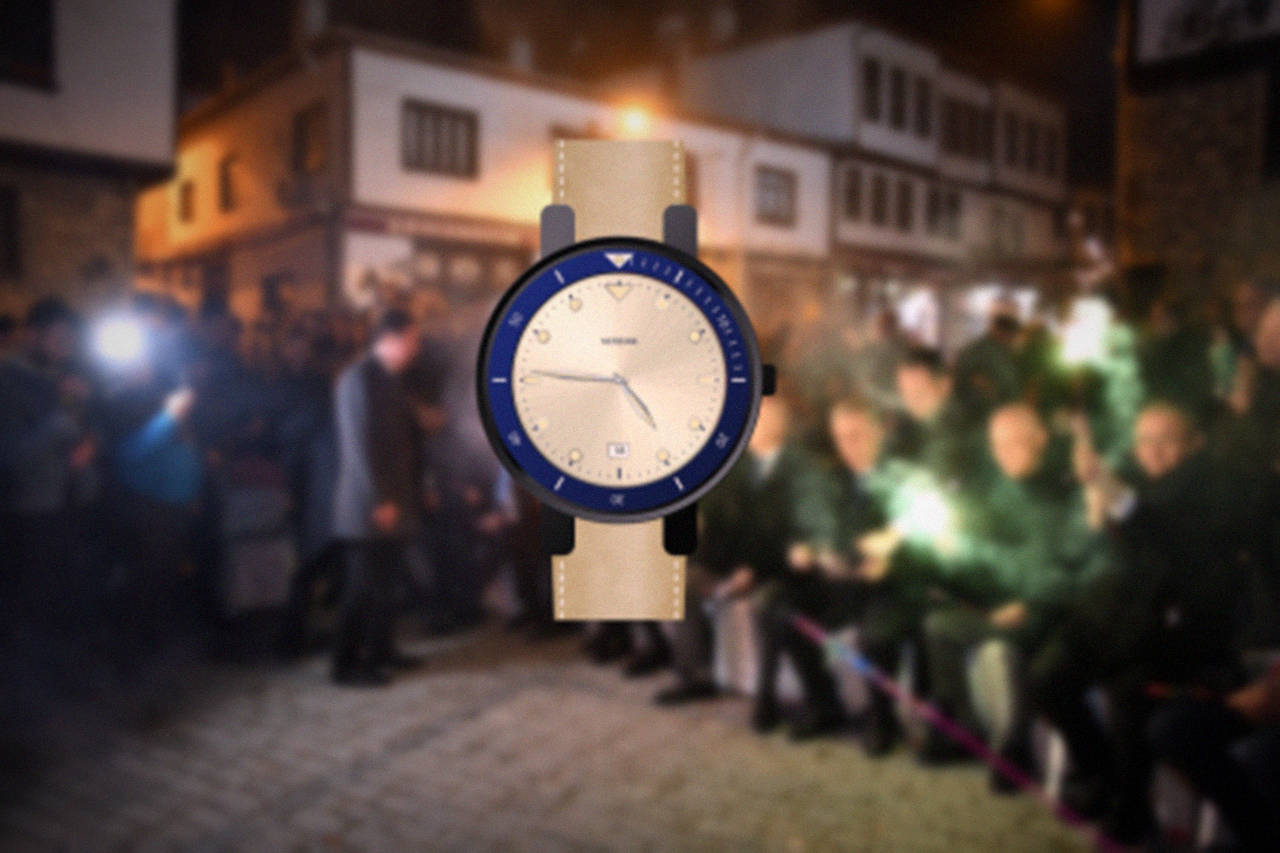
**4:46**
